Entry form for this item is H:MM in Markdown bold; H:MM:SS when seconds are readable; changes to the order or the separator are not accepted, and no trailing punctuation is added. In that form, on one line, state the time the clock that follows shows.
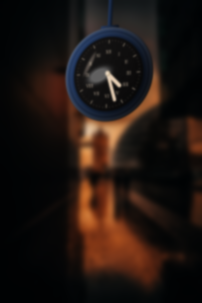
**4:27**
